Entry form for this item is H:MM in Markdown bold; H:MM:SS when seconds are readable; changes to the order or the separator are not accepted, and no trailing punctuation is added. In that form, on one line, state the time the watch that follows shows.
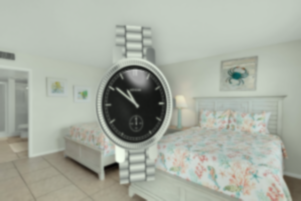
**10:51**
